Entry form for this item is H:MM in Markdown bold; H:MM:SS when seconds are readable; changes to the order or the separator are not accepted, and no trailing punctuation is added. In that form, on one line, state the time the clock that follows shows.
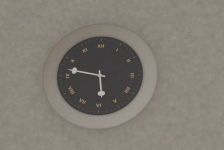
**5:47**
